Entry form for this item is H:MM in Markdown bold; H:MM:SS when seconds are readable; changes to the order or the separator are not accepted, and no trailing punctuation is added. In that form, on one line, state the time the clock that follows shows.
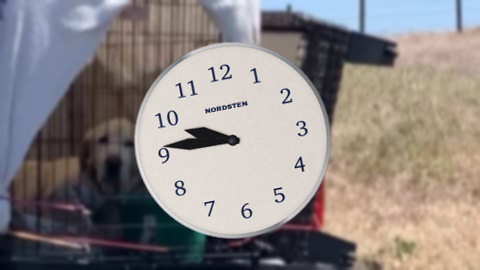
**9:46**
